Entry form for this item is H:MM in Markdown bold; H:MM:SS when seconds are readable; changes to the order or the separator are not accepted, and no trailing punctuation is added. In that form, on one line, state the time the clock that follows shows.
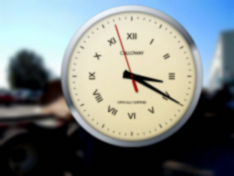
**3:19:57**
